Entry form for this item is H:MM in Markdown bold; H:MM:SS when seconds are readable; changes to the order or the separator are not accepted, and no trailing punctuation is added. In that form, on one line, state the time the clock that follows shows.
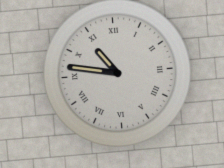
**10:47**
